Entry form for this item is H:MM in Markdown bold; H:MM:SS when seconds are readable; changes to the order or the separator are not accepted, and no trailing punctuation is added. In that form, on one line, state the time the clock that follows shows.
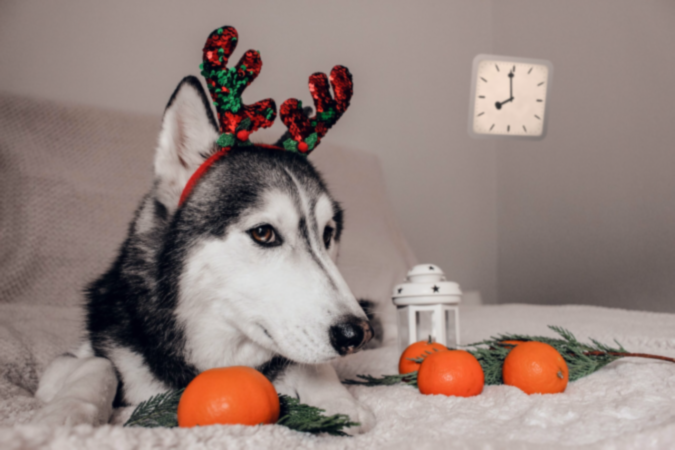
**7:59**
